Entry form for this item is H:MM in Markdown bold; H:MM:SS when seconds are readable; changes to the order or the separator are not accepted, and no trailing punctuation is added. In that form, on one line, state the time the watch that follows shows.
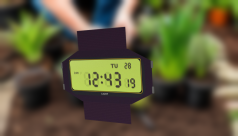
**12:43:19**
